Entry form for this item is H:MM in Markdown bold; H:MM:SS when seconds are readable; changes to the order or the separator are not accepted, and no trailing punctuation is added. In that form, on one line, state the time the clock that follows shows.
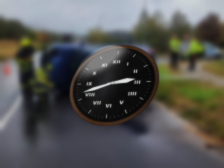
**2:42**
